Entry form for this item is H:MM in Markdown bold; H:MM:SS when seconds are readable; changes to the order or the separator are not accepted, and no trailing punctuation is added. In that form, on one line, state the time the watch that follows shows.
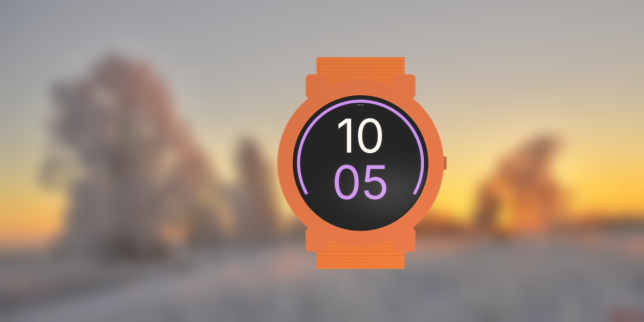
**10:05**
